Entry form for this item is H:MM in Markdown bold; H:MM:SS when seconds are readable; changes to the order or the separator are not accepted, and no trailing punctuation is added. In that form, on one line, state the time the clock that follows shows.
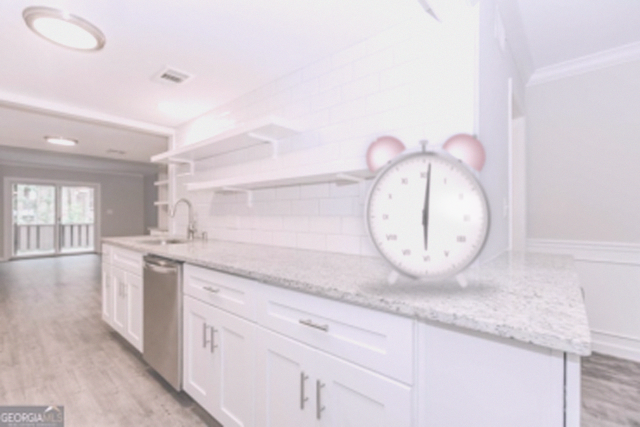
**6:01**
